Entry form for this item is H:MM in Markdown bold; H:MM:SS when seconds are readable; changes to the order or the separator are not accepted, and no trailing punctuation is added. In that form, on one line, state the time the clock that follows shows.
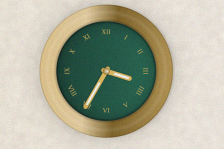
**3:35**
